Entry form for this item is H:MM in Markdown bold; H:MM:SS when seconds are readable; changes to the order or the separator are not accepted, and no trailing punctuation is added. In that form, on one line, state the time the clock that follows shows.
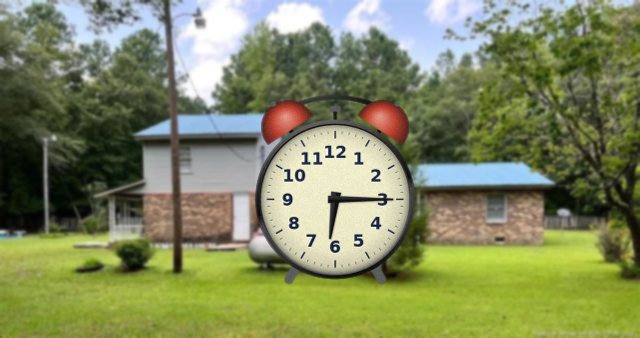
**6:15**
